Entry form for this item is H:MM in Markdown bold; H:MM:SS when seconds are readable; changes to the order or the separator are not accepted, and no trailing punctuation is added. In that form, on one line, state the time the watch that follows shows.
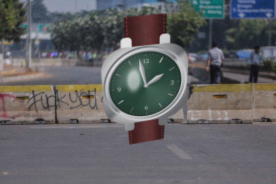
**1:58**
